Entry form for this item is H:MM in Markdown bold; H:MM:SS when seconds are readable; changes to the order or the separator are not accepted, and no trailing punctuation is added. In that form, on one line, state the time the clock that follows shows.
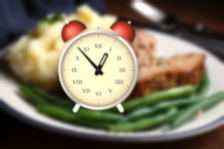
**12:53**
